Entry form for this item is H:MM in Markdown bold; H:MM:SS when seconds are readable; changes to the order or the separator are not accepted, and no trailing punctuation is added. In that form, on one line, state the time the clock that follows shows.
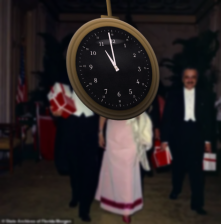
**10:59**
